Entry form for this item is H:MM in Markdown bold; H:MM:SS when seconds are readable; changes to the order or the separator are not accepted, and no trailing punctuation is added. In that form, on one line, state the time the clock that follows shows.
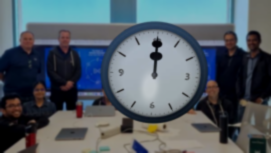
**12:00**
